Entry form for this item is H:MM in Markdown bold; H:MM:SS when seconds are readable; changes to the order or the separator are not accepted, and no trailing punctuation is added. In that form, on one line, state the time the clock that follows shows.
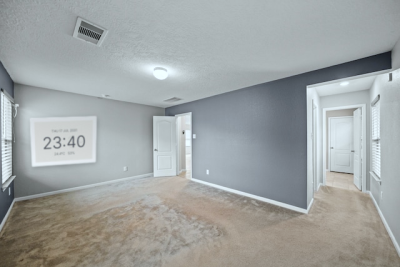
**23:40**
